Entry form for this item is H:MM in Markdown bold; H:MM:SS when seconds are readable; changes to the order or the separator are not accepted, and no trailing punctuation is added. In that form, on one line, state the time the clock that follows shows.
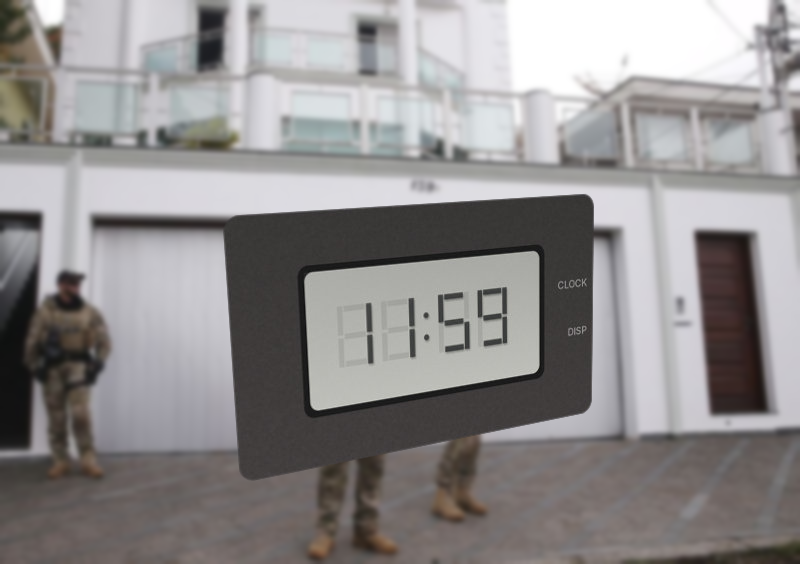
**11:59**
